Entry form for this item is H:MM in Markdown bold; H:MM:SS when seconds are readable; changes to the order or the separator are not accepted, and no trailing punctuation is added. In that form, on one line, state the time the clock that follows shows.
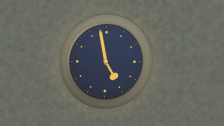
**4:58**
